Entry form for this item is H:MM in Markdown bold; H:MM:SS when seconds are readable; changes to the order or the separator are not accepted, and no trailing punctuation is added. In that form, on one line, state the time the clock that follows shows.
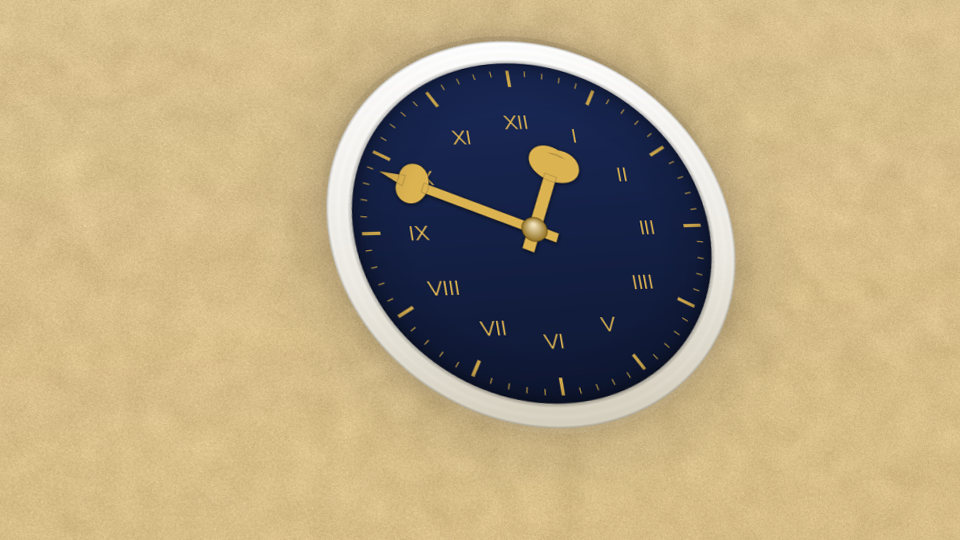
**12:49**
